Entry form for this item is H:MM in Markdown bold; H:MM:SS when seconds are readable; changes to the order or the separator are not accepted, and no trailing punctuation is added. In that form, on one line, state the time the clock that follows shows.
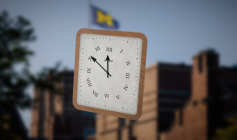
**11:51**
